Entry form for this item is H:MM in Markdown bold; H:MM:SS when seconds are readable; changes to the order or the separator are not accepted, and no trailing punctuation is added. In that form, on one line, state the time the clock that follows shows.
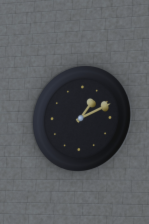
**1:11**
